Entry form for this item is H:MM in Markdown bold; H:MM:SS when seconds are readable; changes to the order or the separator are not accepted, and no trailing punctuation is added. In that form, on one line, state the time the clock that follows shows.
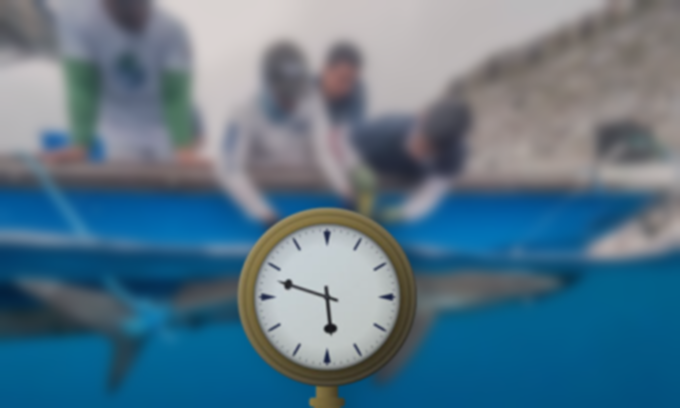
**5:48**
